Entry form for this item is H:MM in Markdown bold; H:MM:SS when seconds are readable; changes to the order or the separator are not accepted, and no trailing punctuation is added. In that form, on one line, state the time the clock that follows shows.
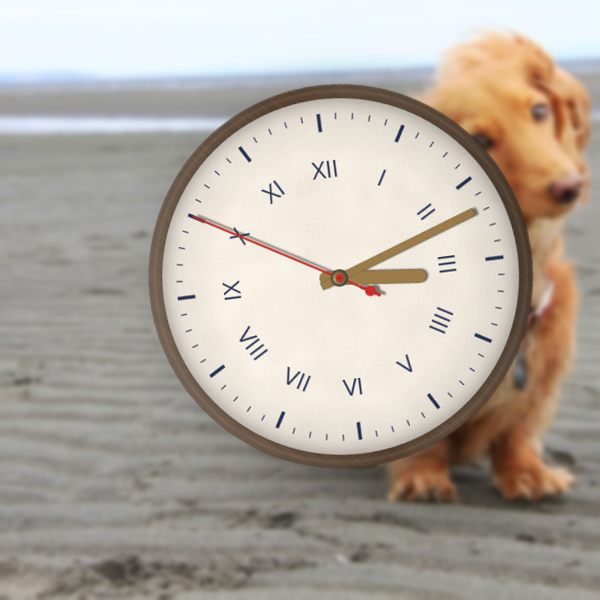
**3:11:50**
